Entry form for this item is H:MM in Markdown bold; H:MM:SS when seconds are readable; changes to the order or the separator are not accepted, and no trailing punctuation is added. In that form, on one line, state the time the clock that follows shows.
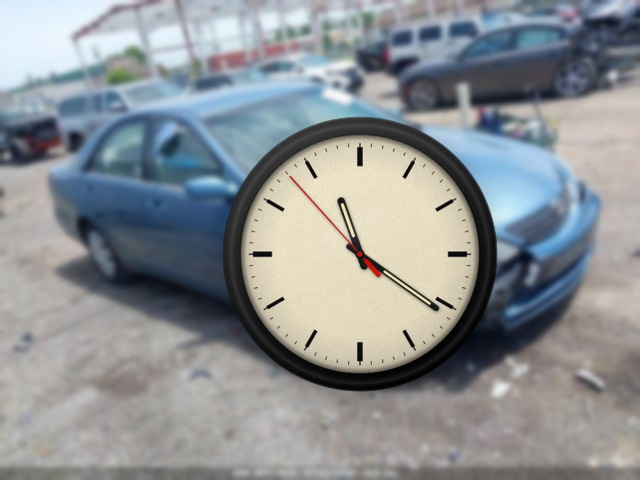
**11:20:53**
